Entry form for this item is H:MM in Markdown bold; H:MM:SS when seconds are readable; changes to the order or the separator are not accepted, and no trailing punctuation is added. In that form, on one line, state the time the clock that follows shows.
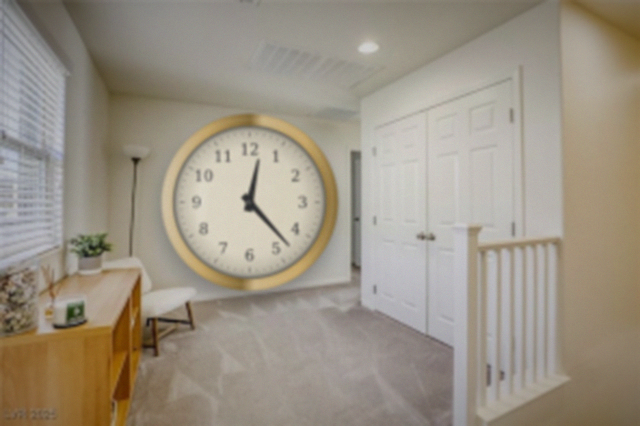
**12:23**
